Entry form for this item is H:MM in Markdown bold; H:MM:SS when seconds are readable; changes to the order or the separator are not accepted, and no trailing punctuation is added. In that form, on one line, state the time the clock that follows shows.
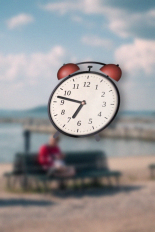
**6:47**
